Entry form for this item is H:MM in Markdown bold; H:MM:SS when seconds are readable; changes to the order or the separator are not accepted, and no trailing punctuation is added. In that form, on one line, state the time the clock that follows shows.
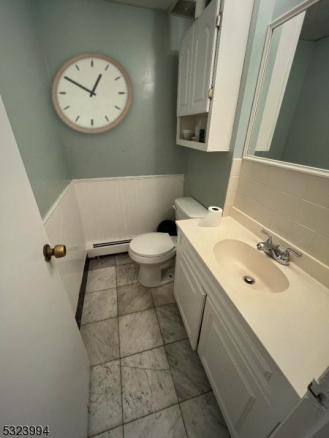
**12:50**
